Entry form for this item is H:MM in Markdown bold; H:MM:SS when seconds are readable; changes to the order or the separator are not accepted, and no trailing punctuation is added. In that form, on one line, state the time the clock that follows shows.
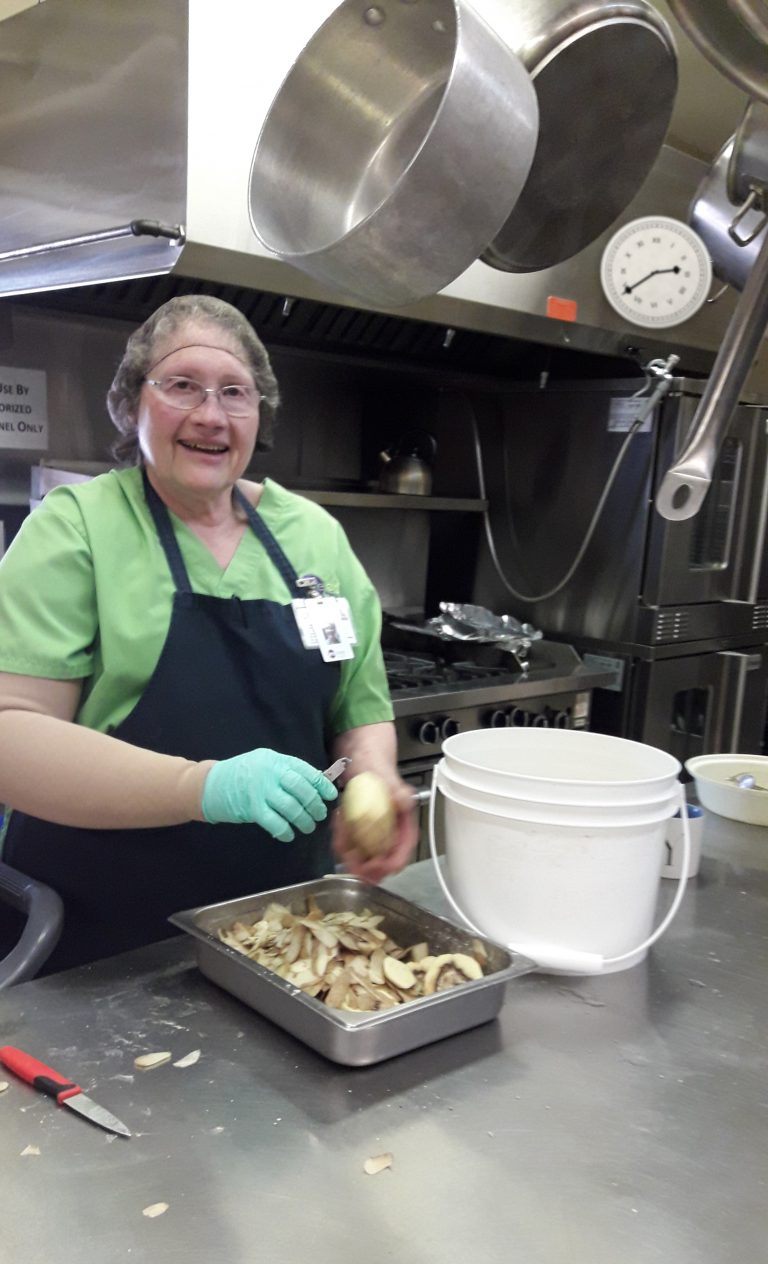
**2:39**
